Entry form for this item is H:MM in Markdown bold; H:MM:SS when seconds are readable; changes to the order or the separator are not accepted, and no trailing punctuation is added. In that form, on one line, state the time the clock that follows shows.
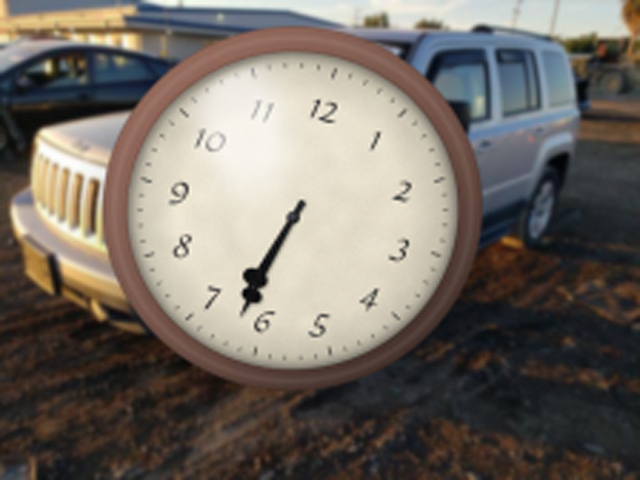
**6:32**
